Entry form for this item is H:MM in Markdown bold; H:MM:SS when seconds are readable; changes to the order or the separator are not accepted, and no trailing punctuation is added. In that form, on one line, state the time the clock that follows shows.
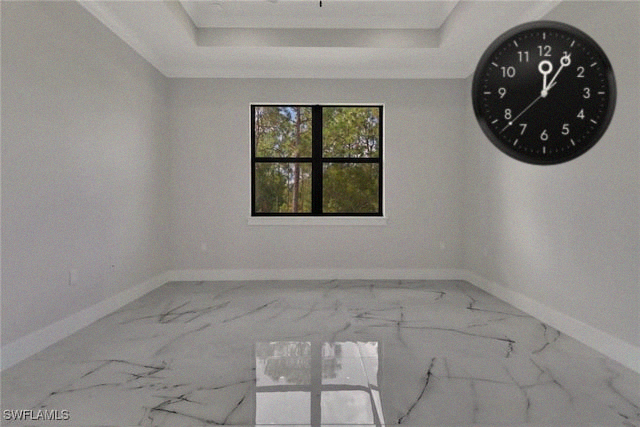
**12:05:38**
